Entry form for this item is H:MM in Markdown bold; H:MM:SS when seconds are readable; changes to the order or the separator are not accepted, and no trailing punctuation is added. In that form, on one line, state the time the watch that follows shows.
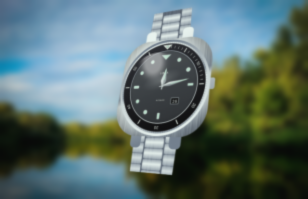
**12:13**
